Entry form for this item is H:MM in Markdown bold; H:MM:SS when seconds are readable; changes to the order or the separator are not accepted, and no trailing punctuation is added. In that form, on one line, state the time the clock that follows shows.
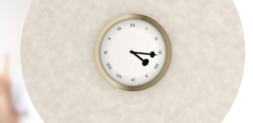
**4:16**
